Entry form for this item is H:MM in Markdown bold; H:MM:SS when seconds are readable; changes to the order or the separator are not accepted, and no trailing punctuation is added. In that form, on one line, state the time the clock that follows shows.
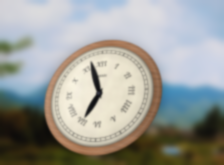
**6:57**
